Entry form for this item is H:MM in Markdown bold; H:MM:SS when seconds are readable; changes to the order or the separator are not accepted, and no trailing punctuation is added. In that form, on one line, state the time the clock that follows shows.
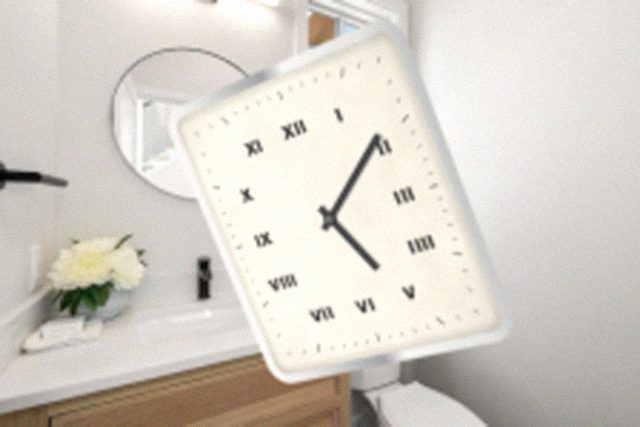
**5:09**
